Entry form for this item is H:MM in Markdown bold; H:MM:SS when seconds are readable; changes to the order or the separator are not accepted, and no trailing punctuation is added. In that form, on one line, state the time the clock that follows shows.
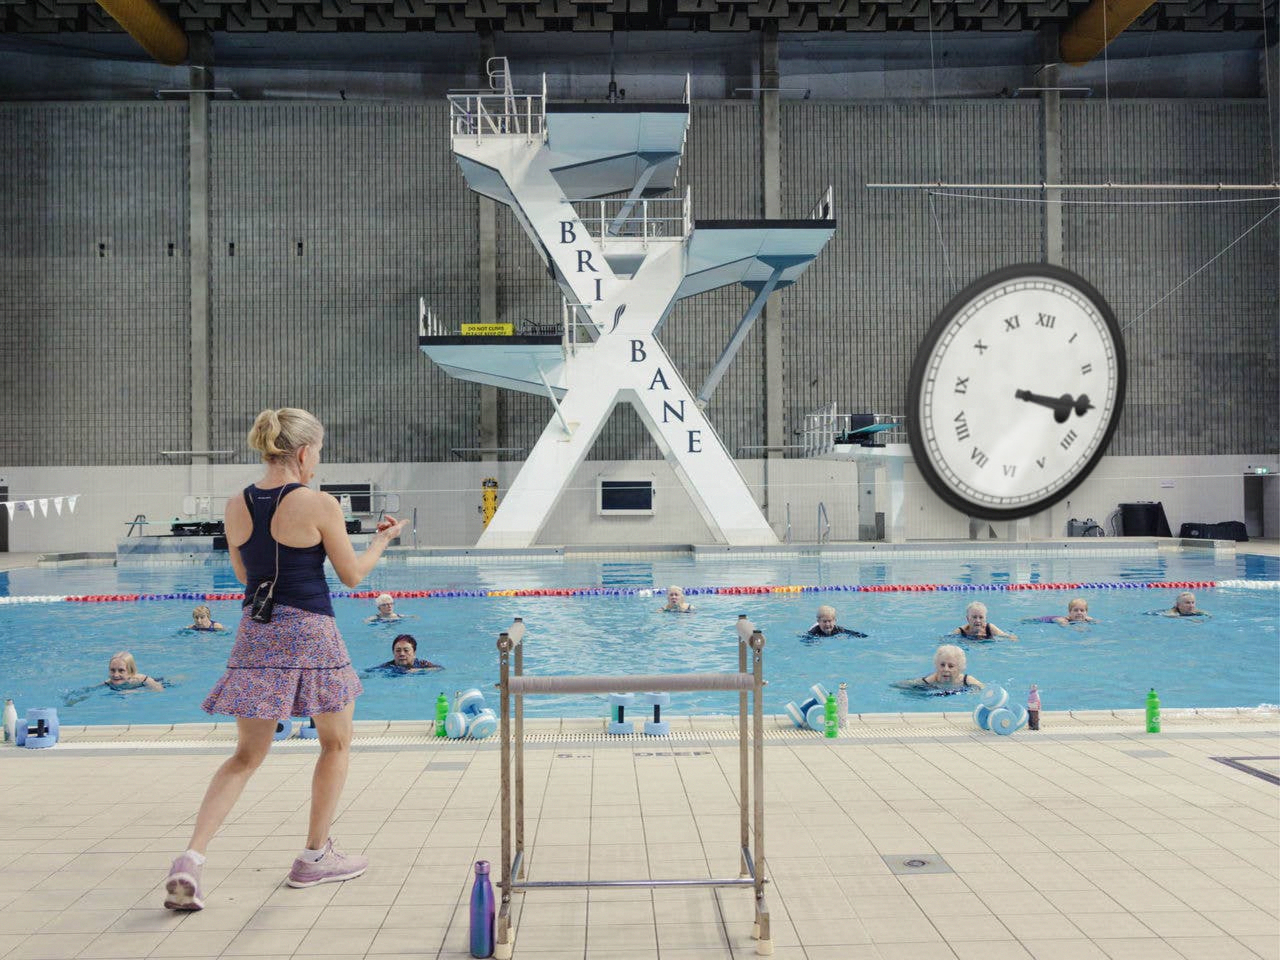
**3:15**
